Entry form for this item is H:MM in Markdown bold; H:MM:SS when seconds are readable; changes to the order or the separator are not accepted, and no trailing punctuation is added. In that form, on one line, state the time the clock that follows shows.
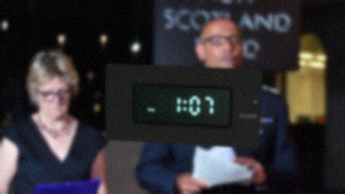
**1:07**
